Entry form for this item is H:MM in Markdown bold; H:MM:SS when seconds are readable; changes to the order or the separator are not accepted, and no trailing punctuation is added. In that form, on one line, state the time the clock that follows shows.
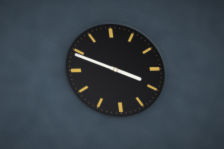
**3:49**
